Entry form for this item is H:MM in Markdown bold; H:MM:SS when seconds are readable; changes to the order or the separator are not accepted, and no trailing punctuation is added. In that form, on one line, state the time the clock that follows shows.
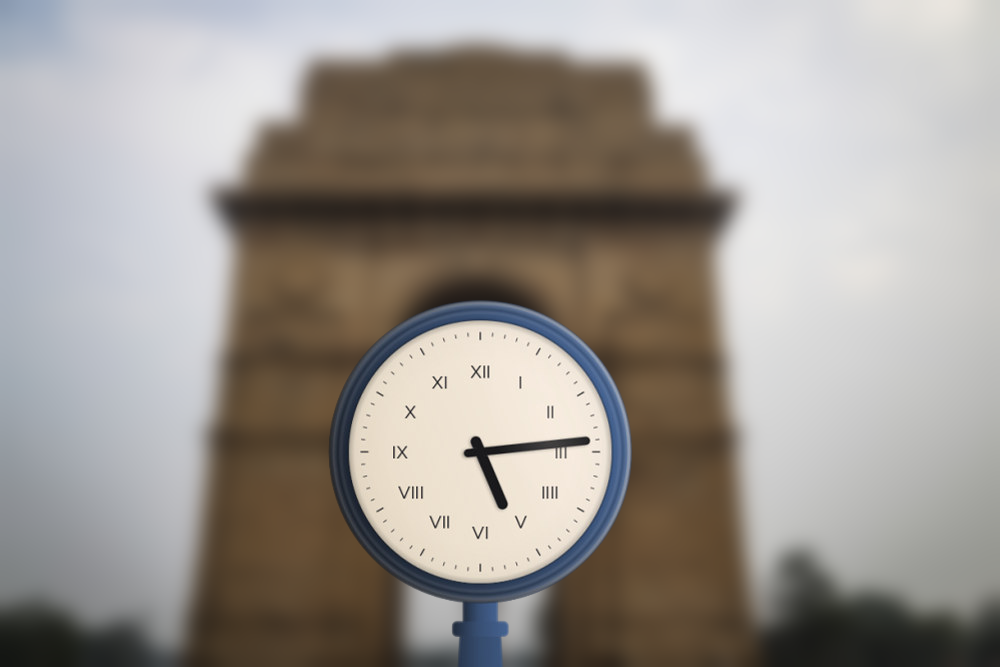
**5:14**
